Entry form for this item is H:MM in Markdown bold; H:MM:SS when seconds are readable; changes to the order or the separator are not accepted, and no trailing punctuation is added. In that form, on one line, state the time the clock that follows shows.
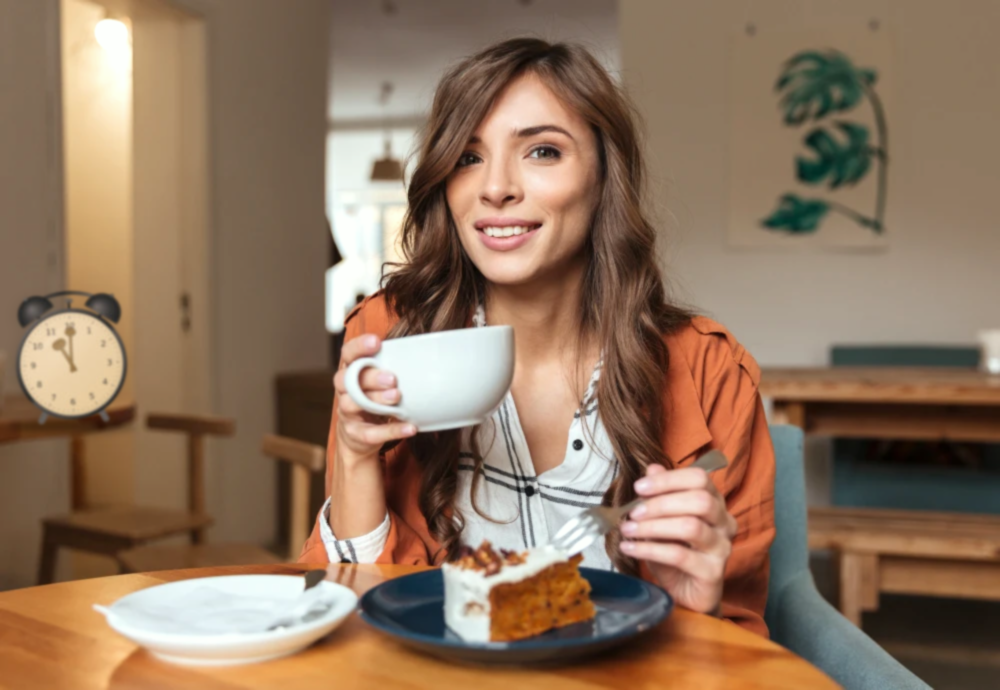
**11:00**
